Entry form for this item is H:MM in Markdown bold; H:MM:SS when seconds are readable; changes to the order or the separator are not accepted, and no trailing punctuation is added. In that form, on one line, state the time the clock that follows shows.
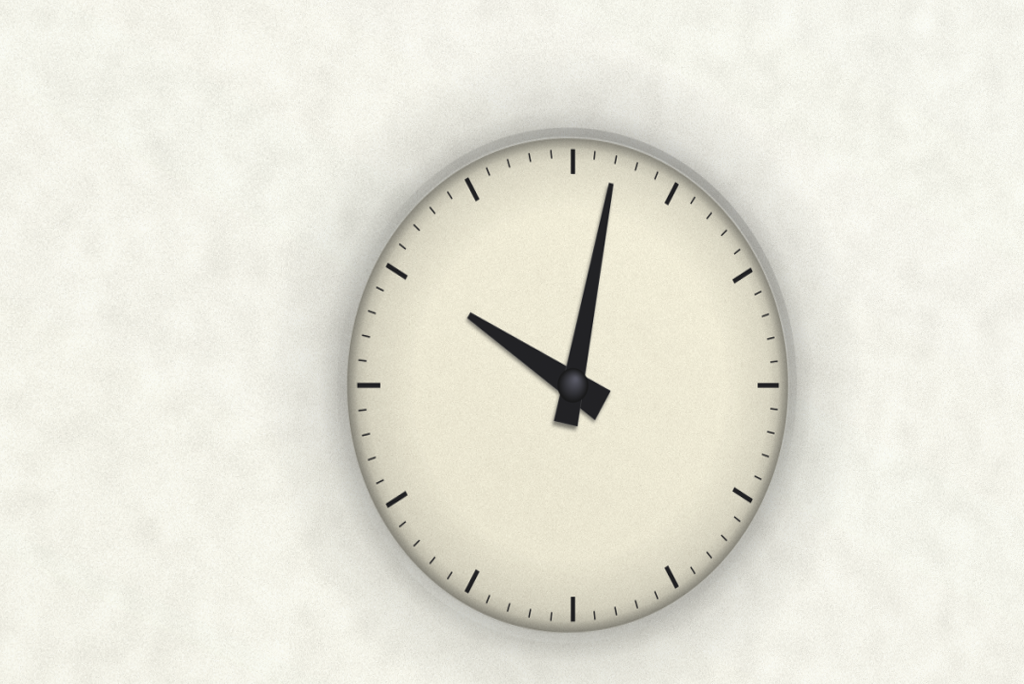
**10:02**
